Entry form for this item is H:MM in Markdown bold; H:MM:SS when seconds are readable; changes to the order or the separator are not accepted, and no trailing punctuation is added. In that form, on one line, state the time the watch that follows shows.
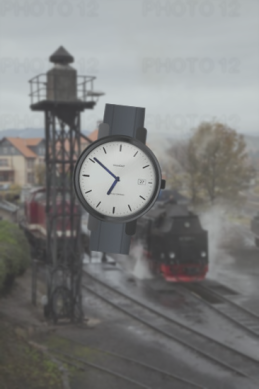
**6:51**
